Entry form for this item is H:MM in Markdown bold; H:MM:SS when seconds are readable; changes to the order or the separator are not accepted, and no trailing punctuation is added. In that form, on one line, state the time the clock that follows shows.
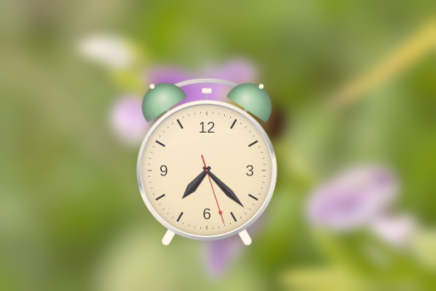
**7:22:27**
